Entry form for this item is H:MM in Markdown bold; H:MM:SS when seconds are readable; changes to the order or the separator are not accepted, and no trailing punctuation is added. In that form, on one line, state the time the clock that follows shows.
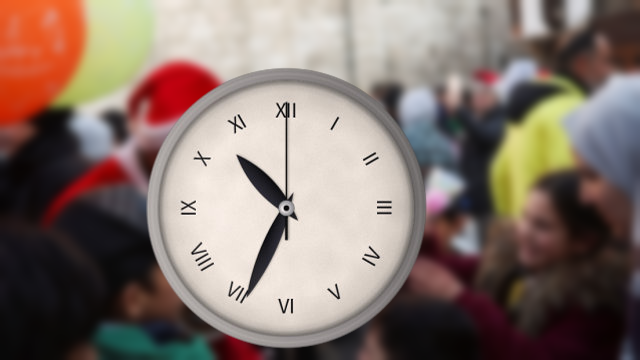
**10:34:00**
